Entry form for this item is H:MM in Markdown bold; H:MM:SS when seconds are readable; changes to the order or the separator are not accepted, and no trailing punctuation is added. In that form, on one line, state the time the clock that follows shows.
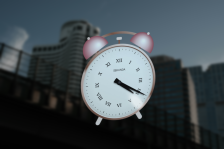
**4:20**
